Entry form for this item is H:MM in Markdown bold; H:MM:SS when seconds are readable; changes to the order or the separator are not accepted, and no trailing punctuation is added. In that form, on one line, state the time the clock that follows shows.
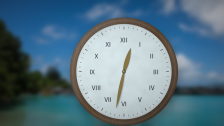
**12:32**
